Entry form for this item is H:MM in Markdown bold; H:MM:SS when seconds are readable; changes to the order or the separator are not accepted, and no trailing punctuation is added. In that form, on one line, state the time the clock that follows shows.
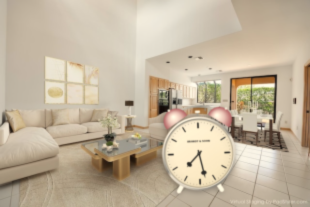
**7:28**
